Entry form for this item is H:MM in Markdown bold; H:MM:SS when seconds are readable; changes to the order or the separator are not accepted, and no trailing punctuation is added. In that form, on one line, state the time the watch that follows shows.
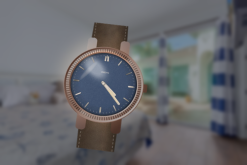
**4:23**
